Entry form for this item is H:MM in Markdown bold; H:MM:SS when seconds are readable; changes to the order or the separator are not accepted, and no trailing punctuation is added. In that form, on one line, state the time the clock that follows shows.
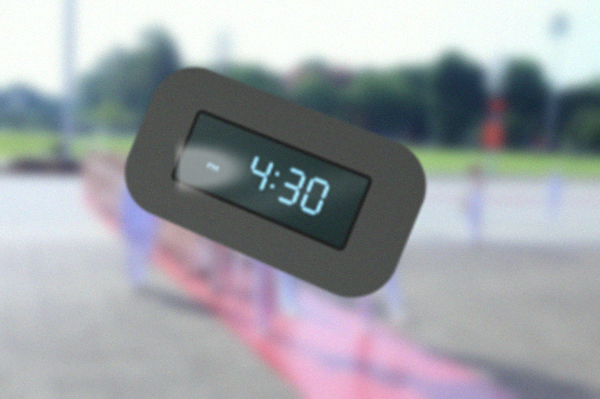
**4:30**
